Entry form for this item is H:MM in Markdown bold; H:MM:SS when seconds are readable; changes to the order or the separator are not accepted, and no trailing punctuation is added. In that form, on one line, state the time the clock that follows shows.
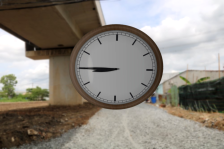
**8:45**
